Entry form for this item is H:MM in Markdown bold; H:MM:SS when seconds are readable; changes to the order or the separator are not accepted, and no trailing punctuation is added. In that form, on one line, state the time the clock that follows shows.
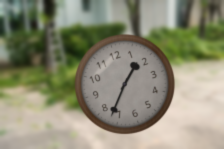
**1:37**
